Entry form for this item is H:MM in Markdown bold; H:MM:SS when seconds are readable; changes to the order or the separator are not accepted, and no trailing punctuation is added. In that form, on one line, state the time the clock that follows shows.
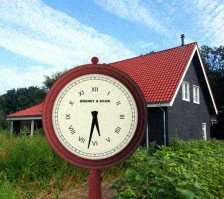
**5:32**
